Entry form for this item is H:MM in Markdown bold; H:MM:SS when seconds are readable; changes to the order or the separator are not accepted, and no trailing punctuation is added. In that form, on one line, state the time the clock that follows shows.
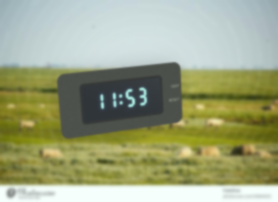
**11:53**
